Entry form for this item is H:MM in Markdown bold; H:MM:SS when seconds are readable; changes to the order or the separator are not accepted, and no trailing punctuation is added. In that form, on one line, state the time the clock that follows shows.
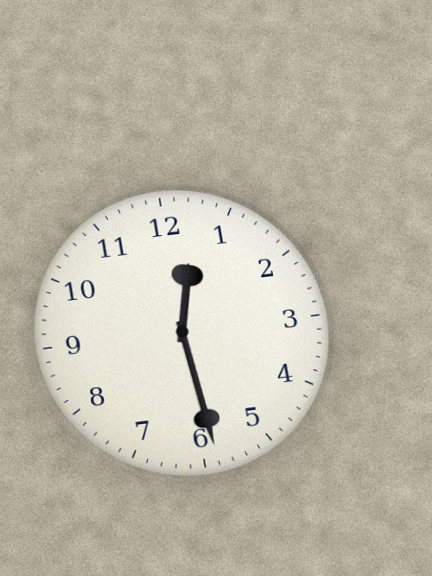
**12:29**
